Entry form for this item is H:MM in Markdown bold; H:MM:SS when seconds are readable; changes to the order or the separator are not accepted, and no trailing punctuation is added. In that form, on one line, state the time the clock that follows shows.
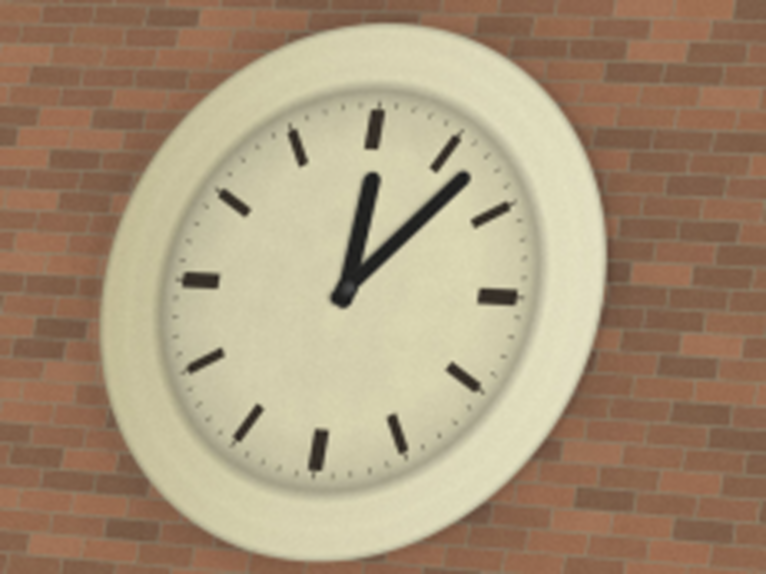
**12:07**
